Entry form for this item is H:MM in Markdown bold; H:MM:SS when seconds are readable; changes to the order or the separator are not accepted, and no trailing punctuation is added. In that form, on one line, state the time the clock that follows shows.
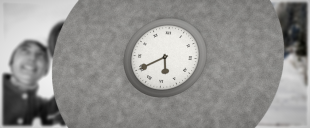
**5:40**
